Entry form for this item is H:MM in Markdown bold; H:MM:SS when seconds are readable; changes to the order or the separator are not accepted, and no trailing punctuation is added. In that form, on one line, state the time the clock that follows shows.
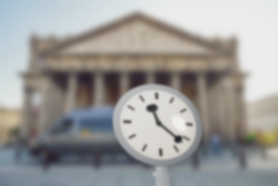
**11:22**
